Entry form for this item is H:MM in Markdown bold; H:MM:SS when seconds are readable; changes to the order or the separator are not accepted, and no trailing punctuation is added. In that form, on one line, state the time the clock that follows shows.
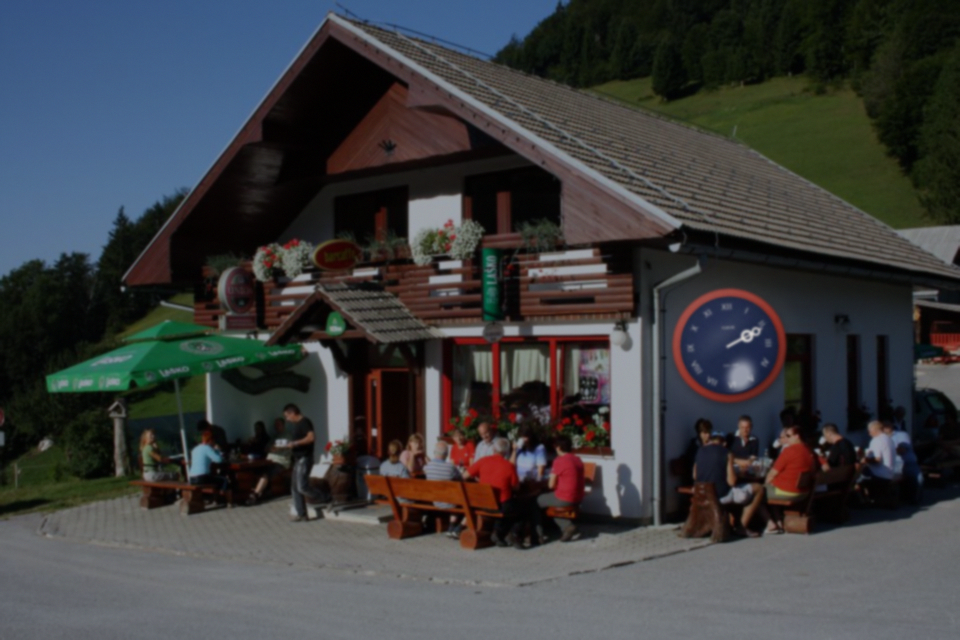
**2:11**
